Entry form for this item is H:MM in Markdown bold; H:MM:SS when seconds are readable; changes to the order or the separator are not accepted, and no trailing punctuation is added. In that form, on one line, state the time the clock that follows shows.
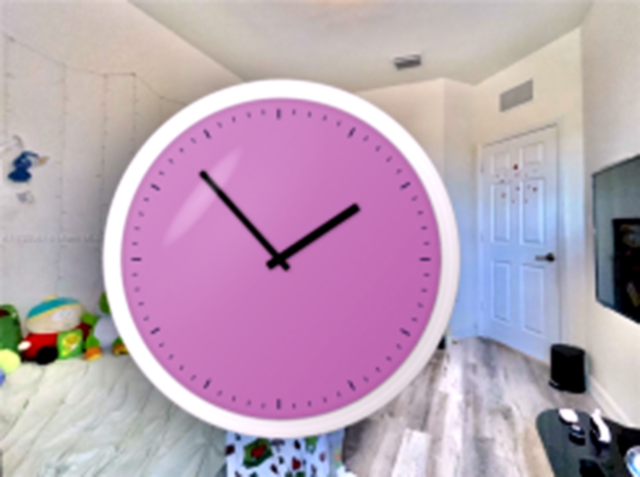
**1:53**
